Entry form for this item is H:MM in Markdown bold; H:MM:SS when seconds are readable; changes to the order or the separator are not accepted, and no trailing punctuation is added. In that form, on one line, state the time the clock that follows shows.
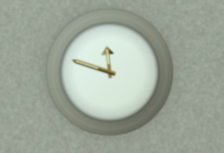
**11:48**
